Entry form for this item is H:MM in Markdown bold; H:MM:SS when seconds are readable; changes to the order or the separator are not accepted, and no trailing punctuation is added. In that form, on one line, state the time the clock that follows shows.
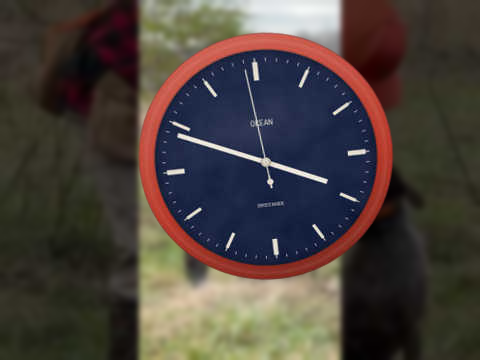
**3:48:59**
